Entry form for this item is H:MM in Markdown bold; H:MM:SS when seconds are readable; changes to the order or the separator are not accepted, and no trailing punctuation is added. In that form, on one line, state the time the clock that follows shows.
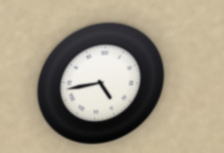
**4:43**
